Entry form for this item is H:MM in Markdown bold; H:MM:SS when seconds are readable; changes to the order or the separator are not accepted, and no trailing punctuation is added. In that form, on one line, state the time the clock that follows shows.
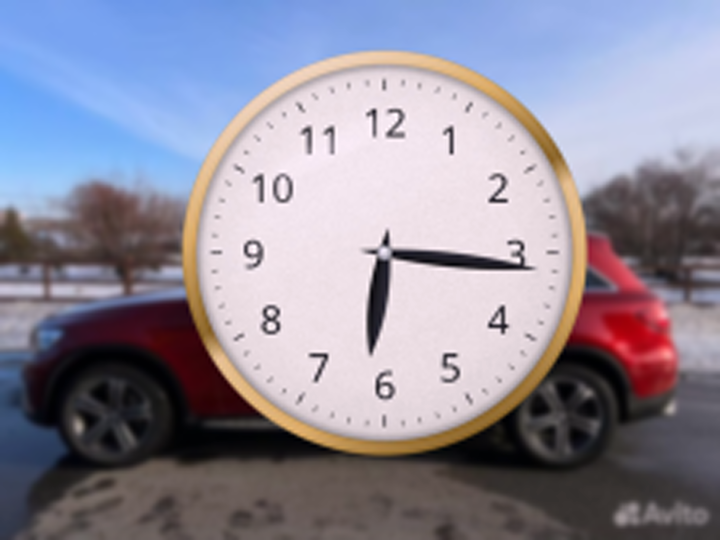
**6:16**
